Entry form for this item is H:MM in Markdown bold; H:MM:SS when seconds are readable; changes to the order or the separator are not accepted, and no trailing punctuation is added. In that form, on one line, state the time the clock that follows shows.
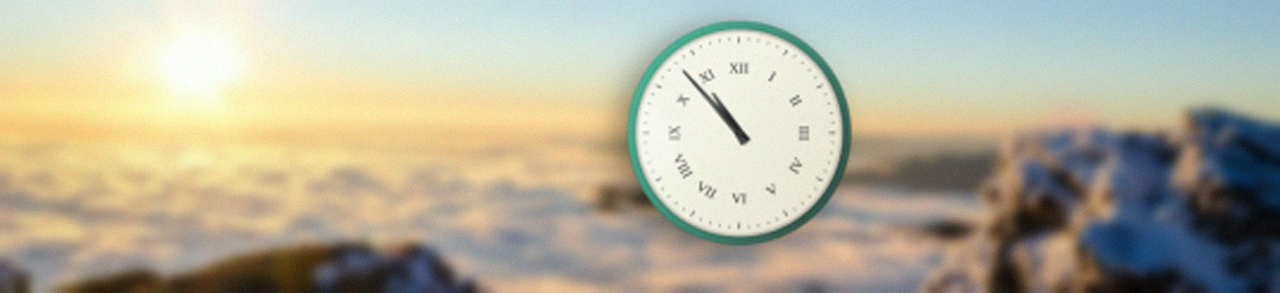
**10:53**
